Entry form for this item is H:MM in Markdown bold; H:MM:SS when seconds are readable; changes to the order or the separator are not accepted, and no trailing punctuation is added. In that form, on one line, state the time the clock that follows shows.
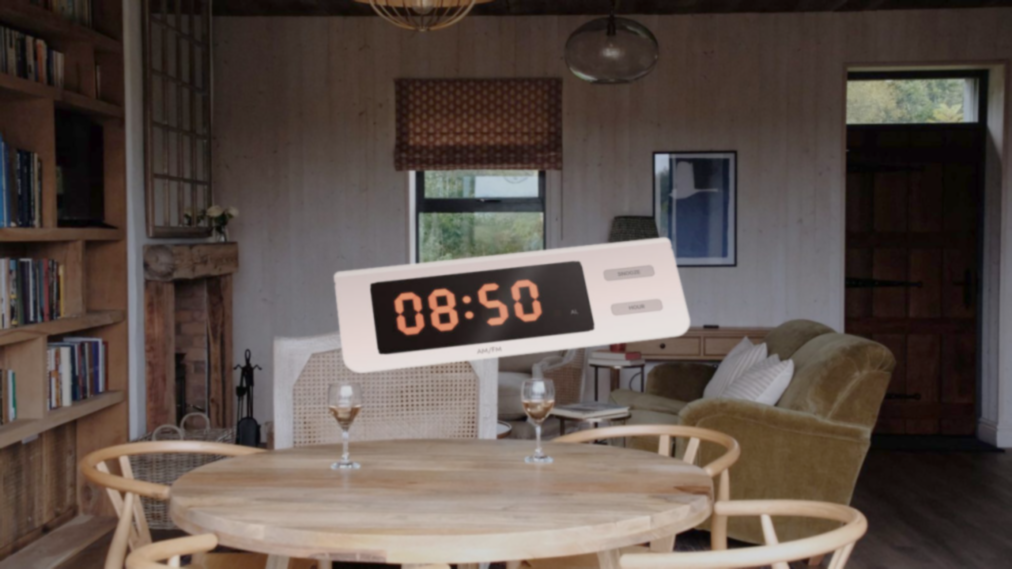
**8:50**
